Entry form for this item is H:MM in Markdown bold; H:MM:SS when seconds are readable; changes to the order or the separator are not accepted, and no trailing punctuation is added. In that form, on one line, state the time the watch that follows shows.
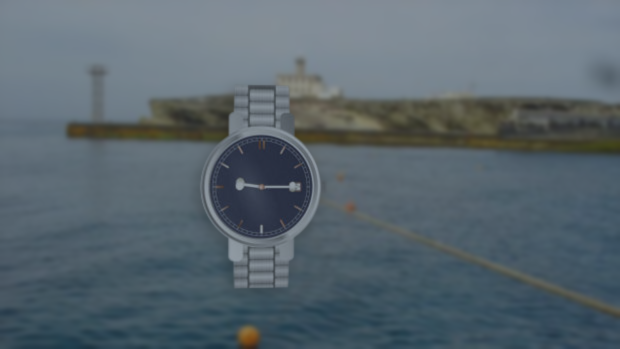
**9:15**
